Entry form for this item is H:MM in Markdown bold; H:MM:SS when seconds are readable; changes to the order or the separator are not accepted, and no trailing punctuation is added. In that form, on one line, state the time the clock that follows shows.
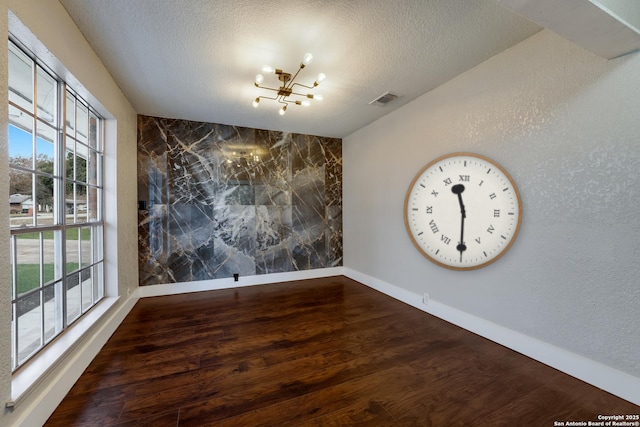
**11:30**
